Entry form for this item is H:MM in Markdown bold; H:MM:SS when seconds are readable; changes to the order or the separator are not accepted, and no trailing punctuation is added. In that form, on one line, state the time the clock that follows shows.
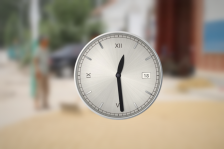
**12:29**
